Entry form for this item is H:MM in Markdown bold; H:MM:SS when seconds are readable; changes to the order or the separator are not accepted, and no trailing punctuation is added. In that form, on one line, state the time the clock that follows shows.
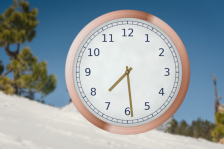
**7:29**
